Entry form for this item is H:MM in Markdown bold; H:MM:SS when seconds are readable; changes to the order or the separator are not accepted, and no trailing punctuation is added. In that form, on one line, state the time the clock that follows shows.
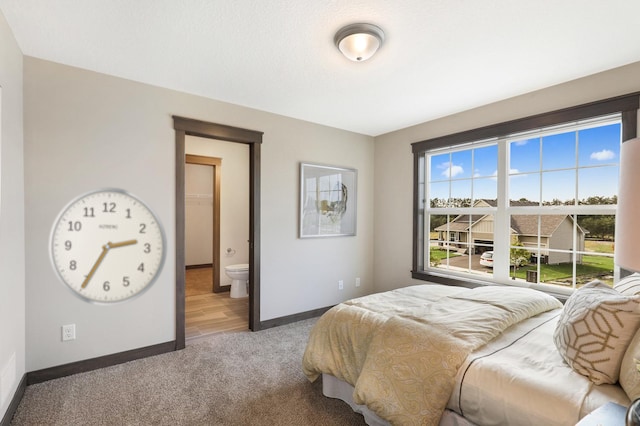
**2:35**
